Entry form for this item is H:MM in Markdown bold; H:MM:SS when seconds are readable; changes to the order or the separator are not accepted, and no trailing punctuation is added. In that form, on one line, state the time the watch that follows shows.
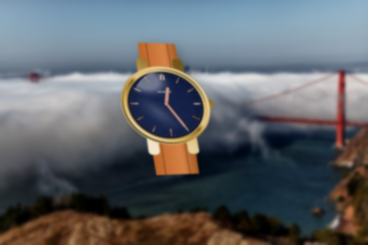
**12:25**
